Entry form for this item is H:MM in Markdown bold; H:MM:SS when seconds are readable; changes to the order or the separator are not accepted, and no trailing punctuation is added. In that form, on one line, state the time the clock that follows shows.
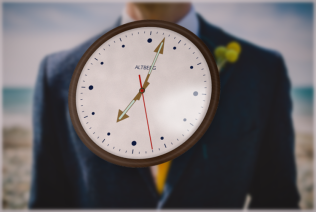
**7:02:27**
